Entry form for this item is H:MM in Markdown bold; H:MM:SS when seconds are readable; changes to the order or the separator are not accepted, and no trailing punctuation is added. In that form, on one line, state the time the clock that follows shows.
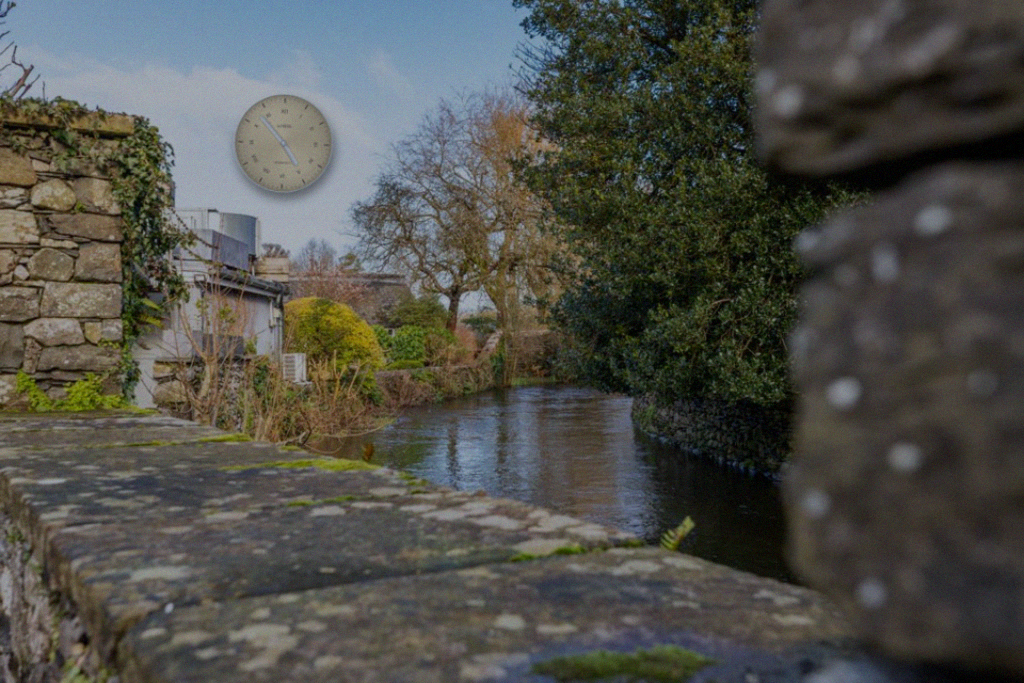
**4:53**
